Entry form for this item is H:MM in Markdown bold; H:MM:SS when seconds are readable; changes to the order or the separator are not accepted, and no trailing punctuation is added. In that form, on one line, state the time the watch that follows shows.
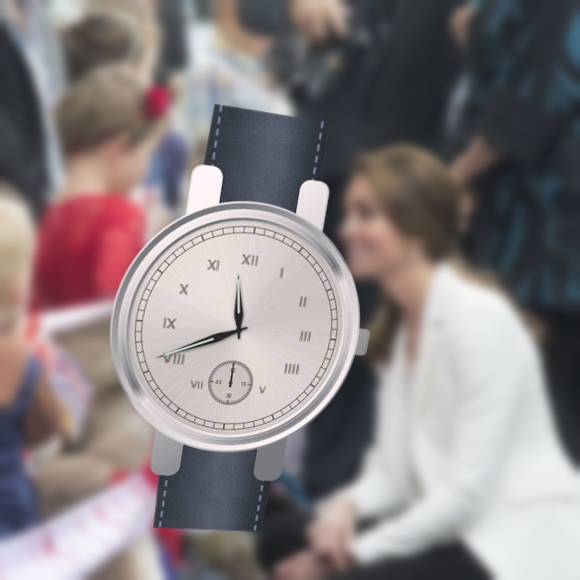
**11:41**
